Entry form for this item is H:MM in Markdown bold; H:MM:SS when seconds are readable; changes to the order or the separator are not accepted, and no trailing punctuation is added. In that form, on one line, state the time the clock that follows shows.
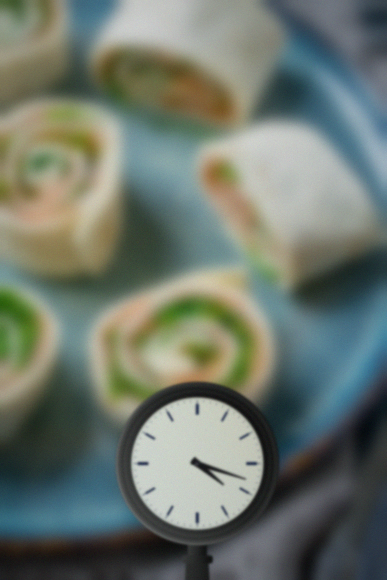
**4:18**
